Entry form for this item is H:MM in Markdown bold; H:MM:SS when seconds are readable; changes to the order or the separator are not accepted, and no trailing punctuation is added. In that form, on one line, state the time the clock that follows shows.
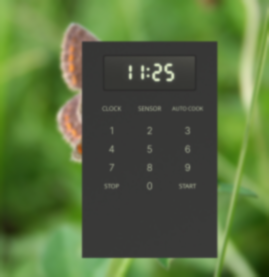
**11:25**
